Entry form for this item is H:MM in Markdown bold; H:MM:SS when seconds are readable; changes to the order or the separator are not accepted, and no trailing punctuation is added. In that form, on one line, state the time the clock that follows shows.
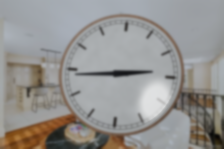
**2:44**
